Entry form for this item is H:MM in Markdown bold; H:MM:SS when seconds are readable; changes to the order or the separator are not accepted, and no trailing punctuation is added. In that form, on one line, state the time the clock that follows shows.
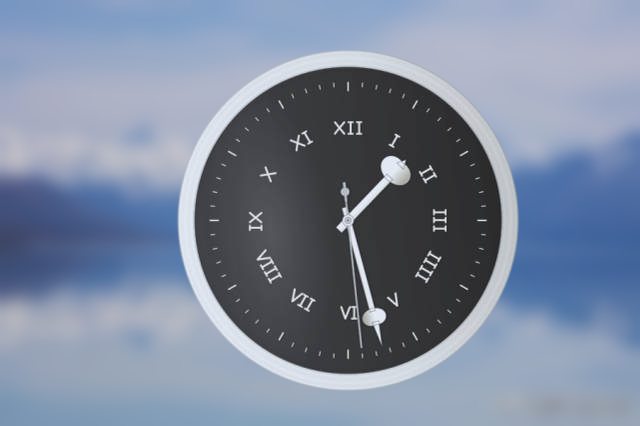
**1:27:29**
